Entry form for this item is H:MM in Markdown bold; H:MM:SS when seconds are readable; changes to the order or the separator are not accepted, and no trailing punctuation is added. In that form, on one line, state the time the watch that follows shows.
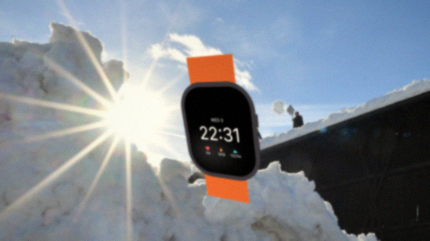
**22:31**
